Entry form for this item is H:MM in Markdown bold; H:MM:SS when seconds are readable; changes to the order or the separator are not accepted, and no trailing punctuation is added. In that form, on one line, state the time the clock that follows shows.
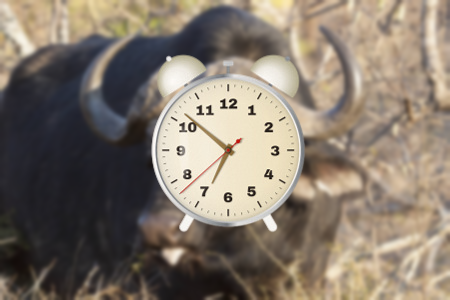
**6:51:38**
